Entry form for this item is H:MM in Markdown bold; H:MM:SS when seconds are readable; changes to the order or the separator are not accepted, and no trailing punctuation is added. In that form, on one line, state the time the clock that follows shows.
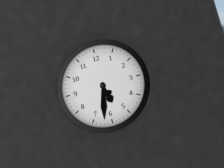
**5:32**
